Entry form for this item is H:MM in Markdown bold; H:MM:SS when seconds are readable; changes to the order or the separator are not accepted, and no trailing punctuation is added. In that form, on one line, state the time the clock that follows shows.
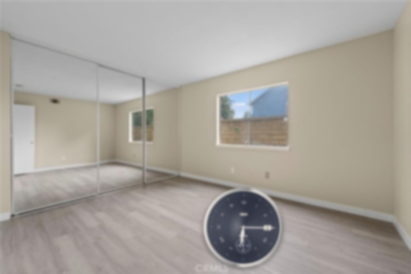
**6:15**
